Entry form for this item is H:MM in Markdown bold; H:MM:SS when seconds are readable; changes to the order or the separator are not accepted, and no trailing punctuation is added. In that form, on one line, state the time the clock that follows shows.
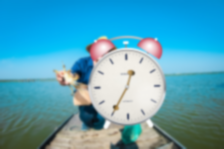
**12:35**
